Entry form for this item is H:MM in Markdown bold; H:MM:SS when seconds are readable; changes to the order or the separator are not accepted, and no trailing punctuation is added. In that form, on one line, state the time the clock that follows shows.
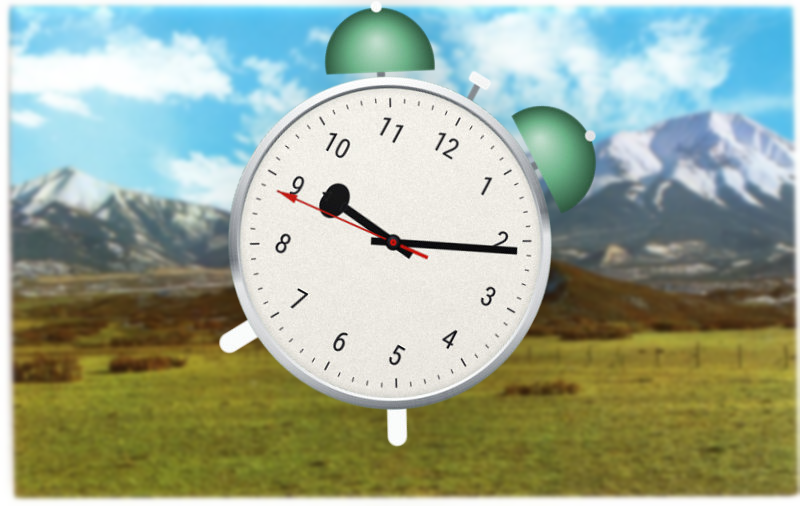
**9:10:44**
